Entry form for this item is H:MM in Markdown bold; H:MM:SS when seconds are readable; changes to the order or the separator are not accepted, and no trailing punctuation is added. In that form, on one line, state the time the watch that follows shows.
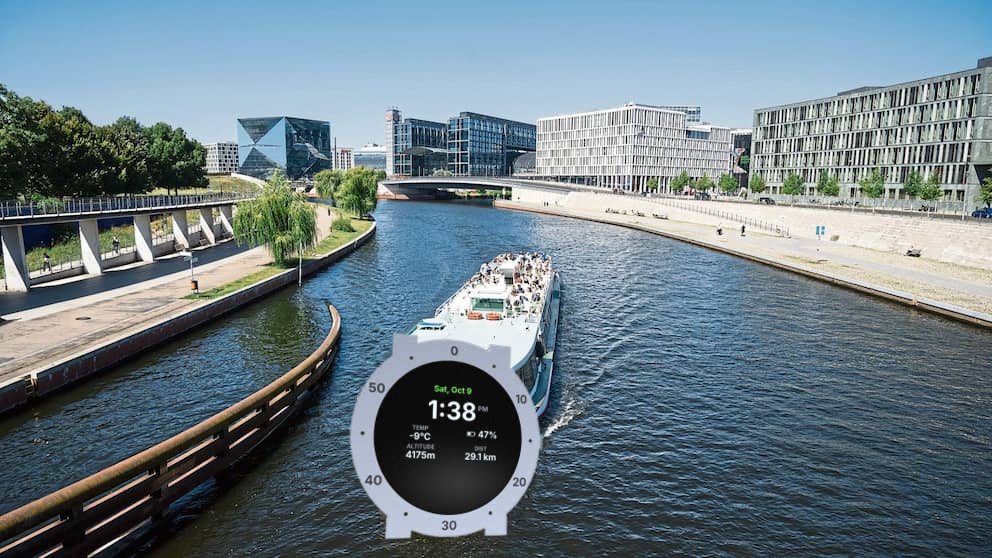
**1:38**
